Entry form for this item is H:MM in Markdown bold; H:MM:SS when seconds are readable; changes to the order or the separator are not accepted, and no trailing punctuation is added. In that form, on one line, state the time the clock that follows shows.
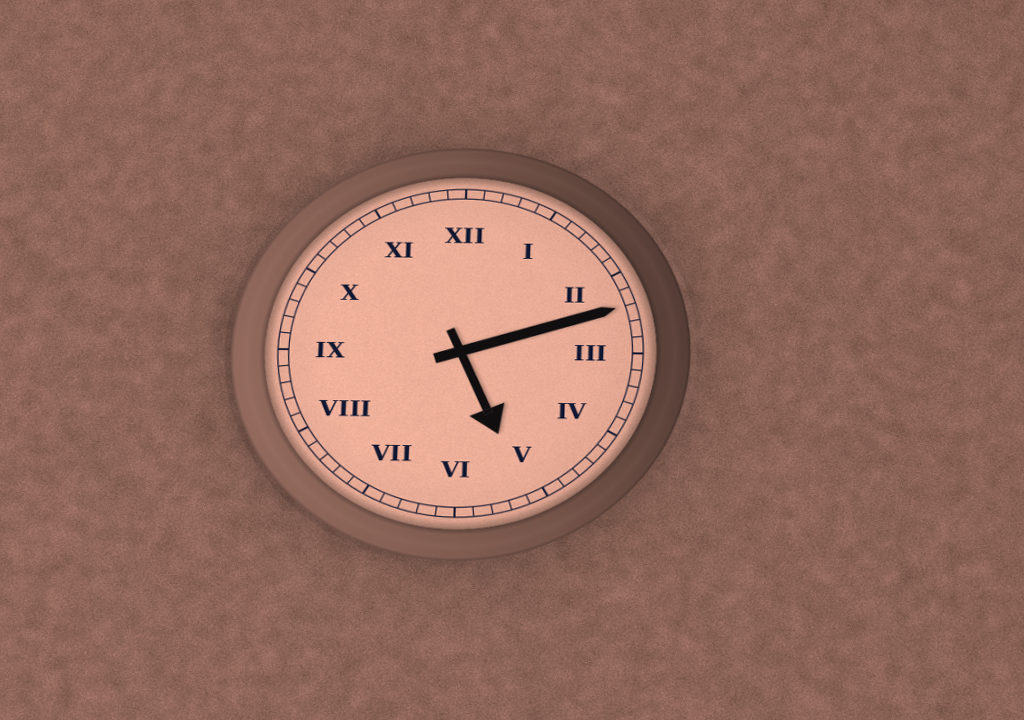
**5:12**
